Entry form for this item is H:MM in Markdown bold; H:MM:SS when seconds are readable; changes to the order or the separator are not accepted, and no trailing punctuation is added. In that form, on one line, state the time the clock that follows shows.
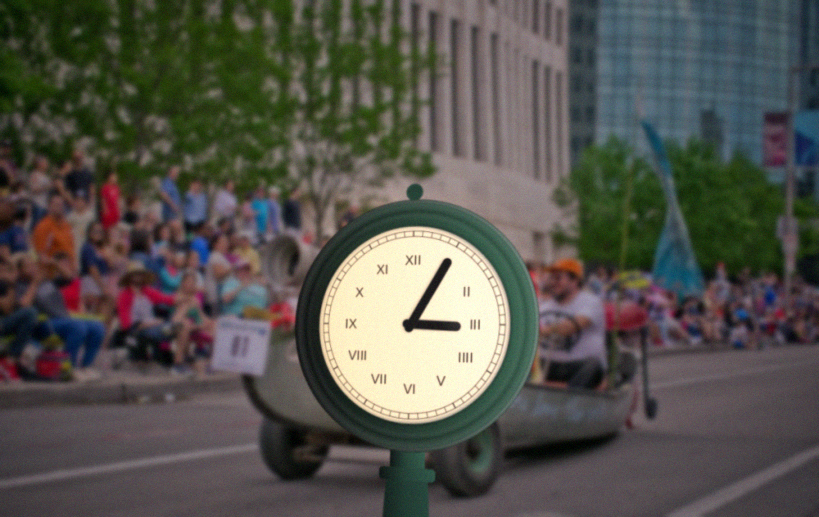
**3:05**
